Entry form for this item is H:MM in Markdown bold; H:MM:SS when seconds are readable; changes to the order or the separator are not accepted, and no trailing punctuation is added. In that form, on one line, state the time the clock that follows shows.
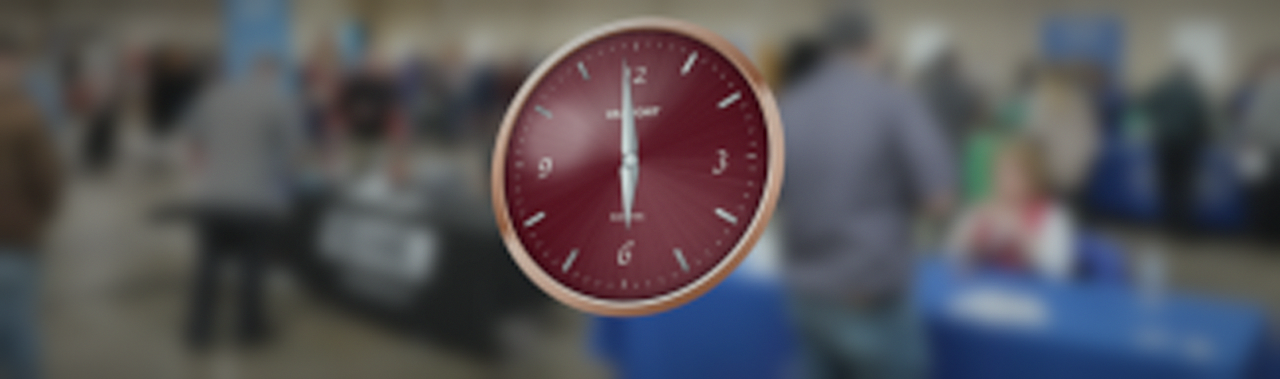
**5:59**
